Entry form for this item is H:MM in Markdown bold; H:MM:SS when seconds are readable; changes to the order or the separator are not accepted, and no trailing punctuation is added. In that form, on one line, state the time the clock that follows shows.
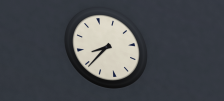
**8:39**
